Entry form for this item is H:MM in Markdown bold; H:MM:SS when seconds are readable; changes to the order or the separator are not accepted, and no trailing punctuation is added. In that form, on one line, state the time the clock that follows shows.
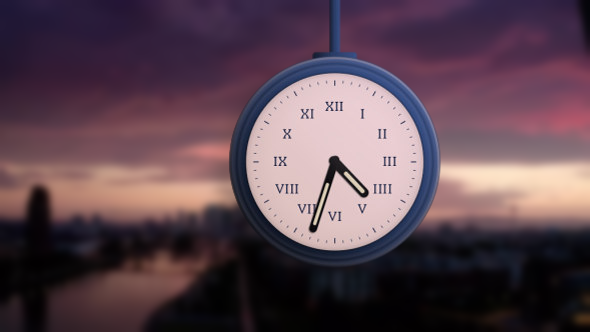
**4:33**
